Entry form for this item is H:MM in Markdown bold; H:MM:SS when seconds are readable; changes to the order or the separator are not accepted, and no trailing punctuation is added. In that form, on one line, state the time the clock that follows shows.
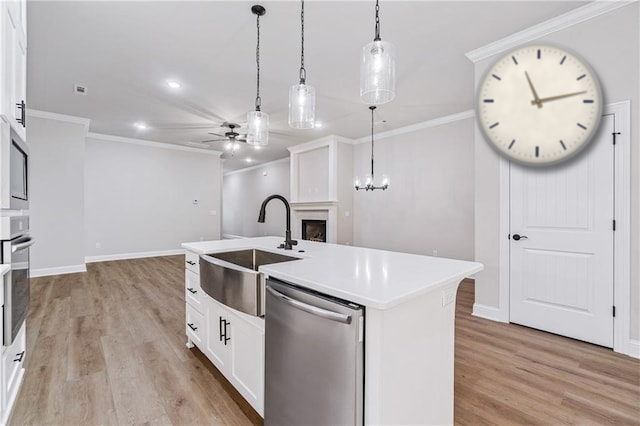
**11:13**
